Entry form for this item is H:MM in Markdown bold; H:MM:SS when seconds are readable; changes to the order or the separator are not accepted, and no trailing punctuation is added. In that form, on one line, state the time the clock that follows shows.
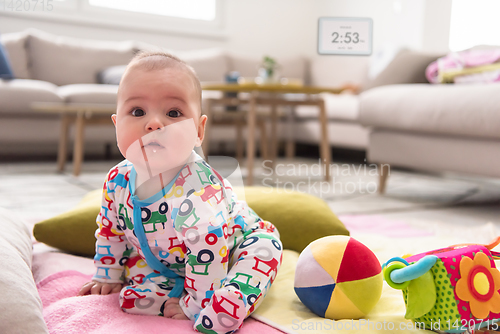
**2:53**
